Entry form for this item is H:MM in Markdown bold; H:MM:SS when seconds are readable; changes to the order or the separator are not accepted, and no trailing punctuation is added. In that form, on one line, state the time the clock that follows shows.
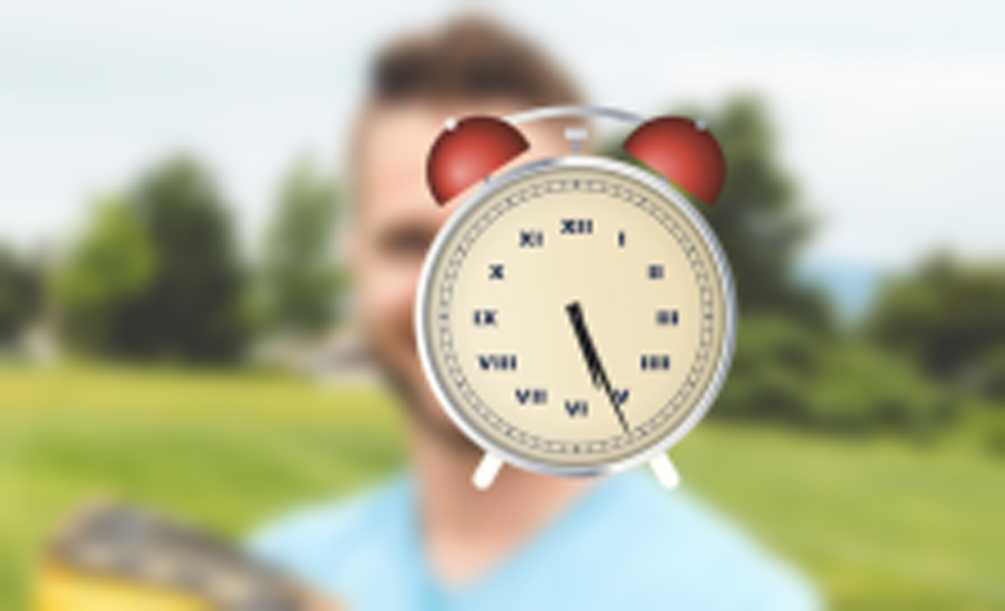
**5:26**
